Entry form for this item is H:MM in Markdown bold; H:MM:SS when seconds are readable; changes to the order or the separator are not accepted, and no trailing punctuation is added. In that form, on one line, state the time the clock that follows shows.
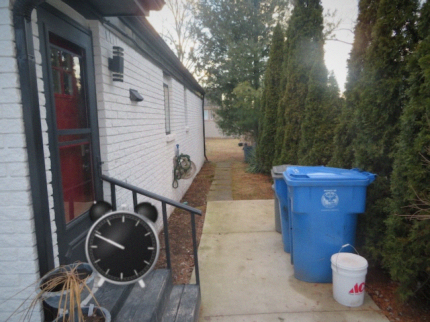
**9:49**
